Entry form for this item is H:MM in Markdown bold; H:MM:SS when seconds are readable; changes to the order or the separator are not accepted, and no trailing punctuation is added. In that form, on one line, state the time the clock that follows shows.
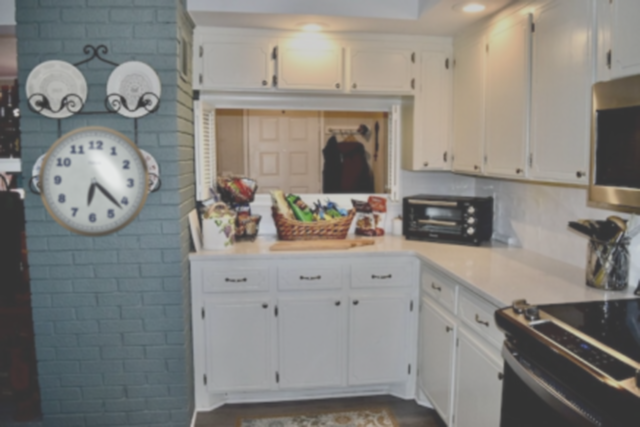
**6:22**
